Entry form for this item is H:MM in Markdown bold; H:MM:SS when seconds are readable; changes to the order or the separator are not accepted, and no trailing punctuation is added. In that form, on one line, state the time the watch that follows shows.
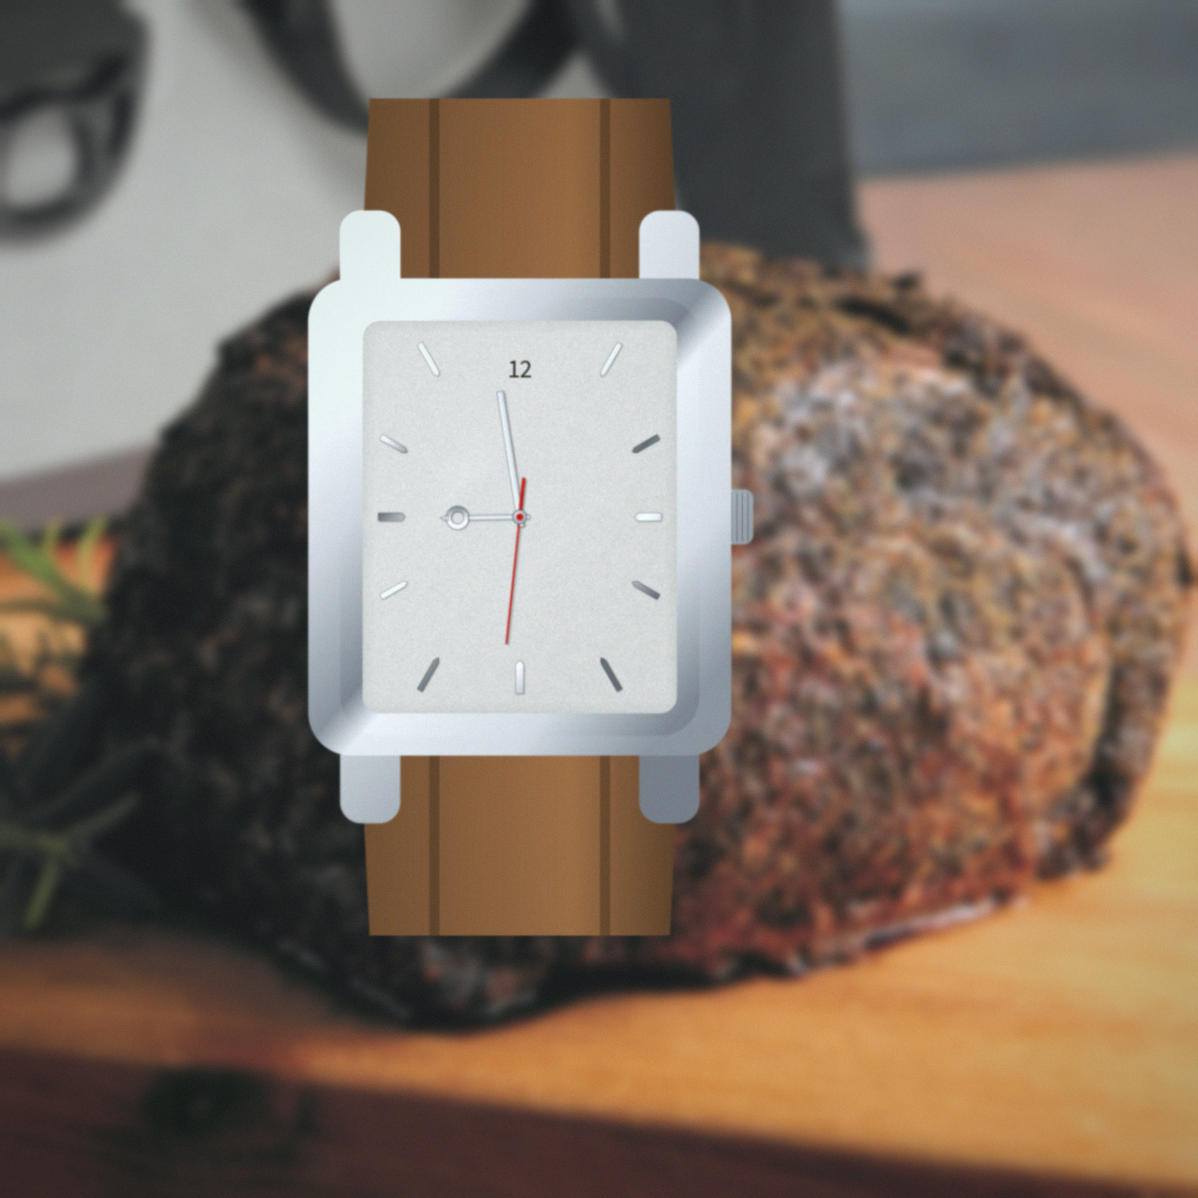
**8:58:31**
